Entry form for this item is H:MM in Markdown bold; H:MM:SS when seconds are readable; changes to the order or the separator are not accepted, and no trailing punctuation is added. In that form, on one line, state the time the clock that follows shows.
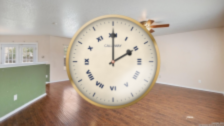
**2:00**
